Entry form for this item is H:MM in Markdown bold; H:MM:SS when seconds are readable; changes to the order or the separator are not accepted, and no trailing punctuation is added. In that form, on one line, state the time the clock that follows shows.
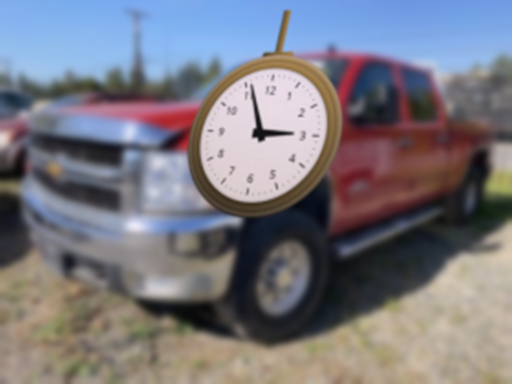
**2:56**
